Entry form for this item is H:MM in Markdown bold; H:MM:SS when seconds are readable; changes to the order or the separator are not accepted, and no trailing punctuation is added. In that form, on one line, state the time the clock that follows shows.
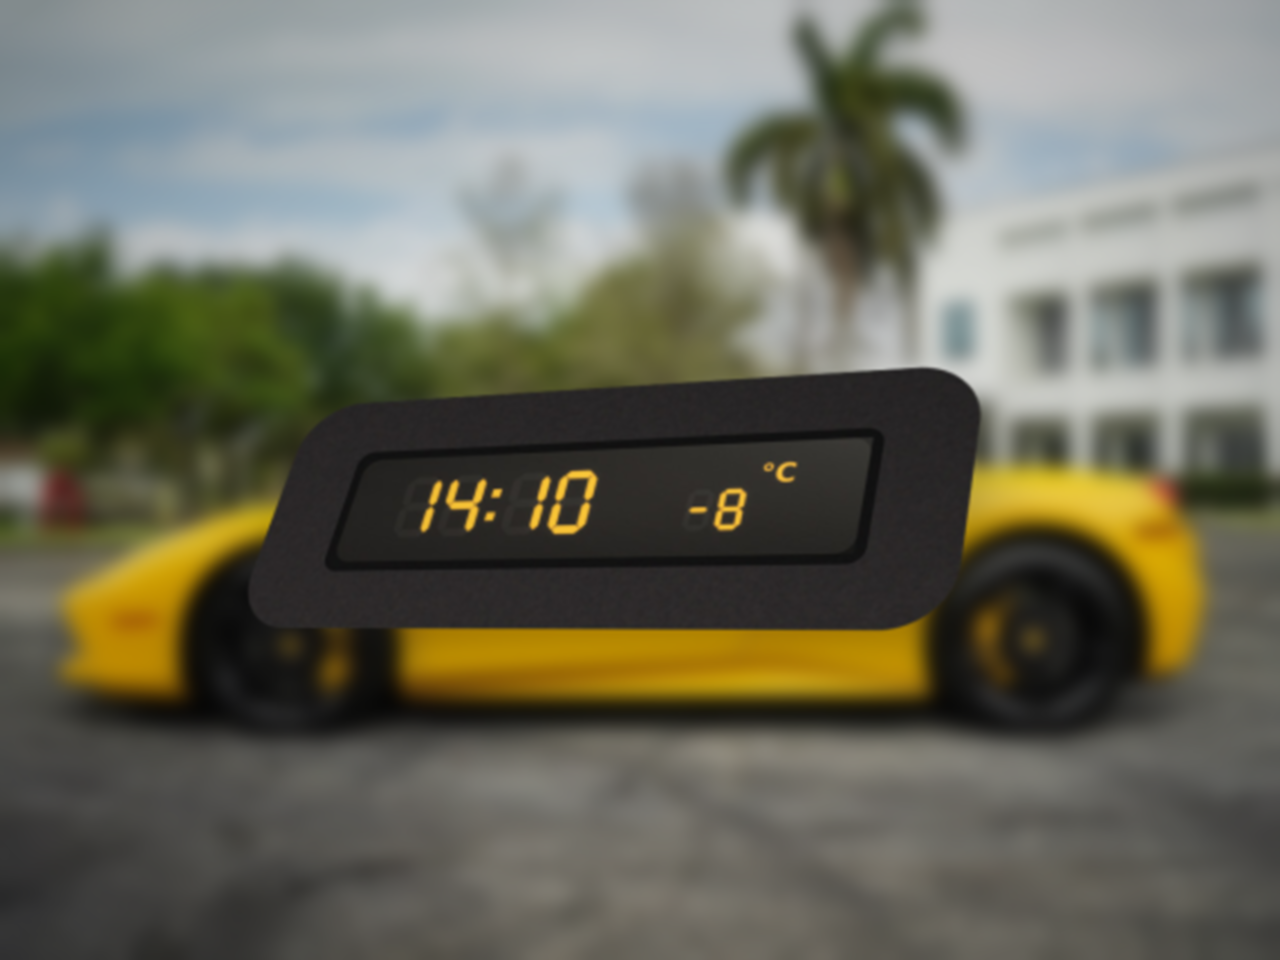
**14:10**
